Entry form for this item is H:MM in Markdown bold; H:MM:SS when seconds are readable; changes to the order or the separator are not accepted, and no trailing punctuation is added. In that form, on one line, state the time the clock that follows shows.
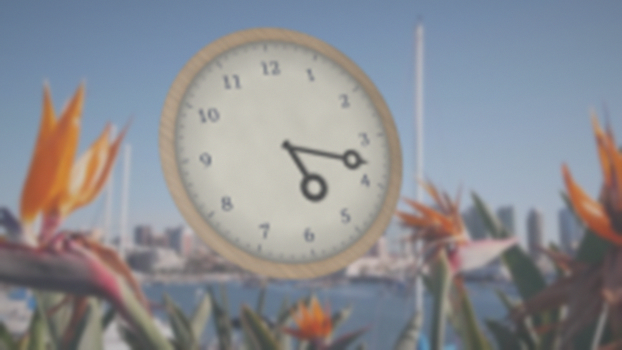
**5:18**
